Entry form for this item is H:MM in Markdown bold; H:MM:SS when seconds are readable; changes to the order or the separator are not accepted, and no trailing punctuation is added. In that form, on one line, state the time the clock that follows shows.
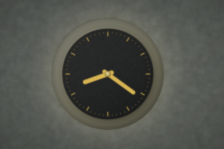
**8:21**
